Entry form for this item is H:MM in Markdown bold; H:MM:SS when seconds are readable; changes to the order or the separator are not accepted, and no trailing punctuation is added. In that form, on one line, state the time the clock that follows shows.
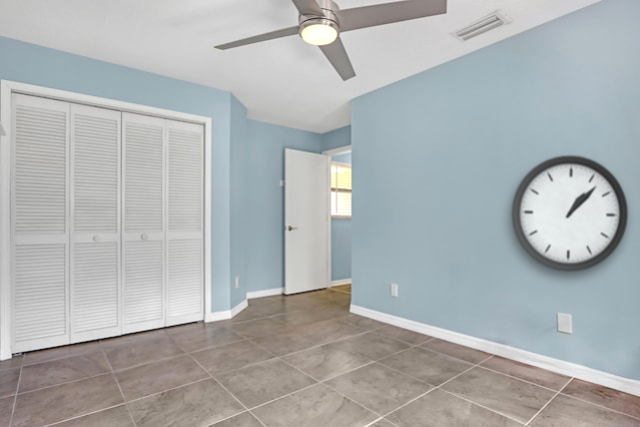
**1:07**
